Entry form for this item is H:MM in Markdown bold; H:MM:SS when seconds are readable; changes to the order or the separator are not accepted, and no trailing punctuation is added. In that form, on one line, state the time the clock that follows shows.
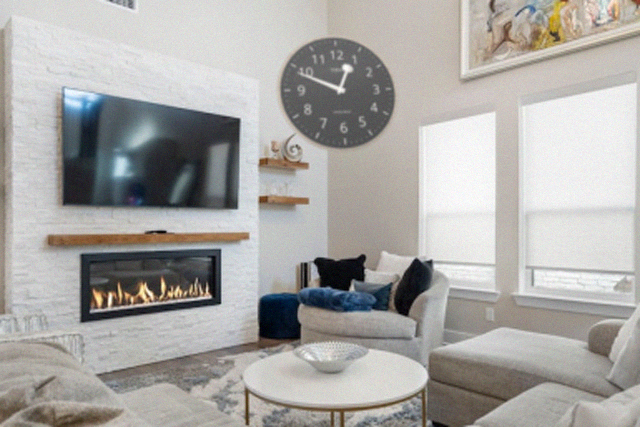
**12:49**
